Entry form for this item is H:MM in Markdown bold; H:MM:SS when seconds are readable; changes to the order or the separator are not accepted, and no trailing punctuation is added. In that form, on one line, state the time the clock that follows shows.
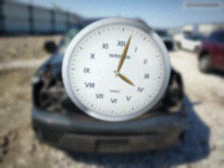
**4:02**
